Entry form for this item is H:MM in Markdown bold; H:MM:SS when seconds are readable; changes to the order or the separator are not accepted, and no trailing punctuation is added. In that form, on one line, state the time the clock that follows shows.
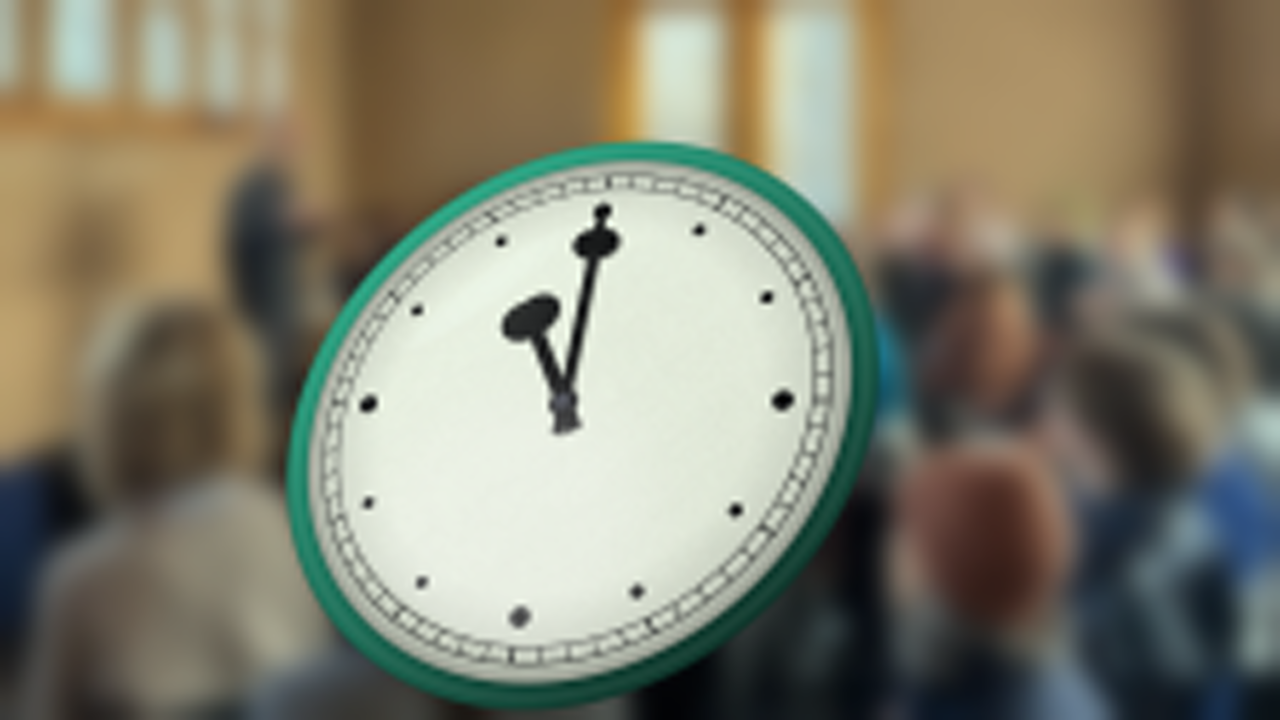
**11:00**
